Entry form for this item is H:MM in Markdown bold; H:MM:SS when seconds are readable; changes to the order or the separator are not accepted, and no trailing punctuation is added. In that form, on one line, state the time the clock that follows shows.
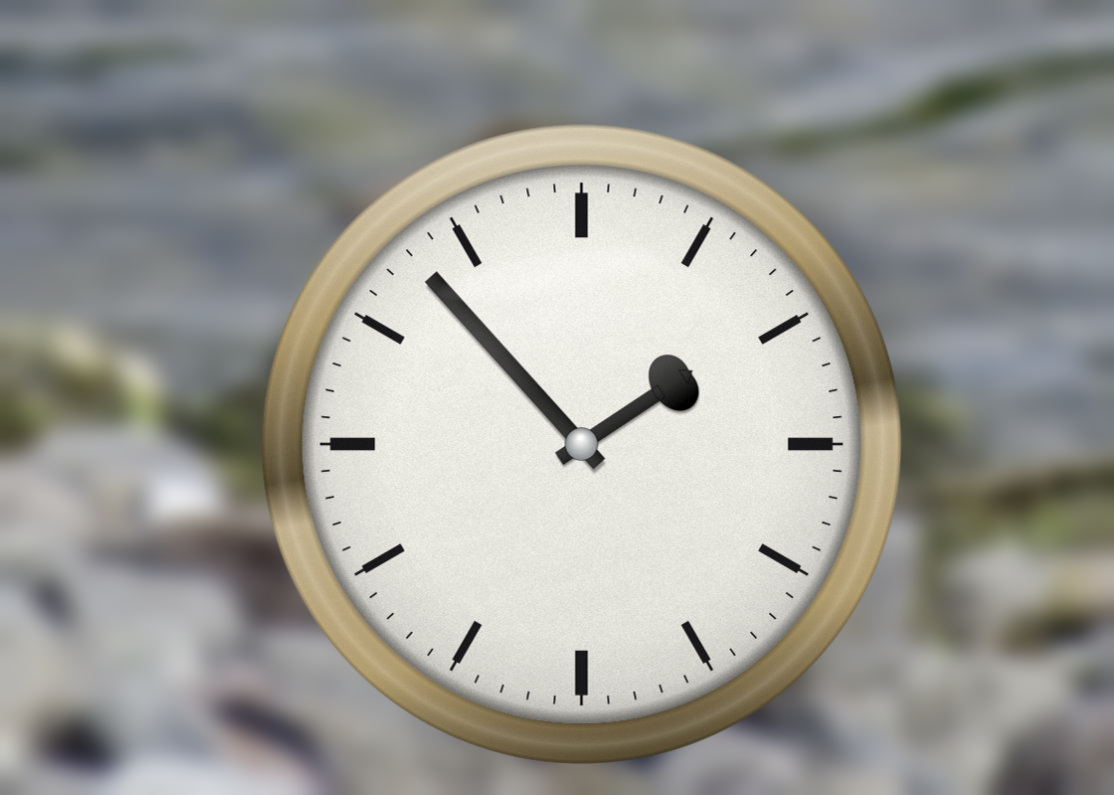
**1:53**
